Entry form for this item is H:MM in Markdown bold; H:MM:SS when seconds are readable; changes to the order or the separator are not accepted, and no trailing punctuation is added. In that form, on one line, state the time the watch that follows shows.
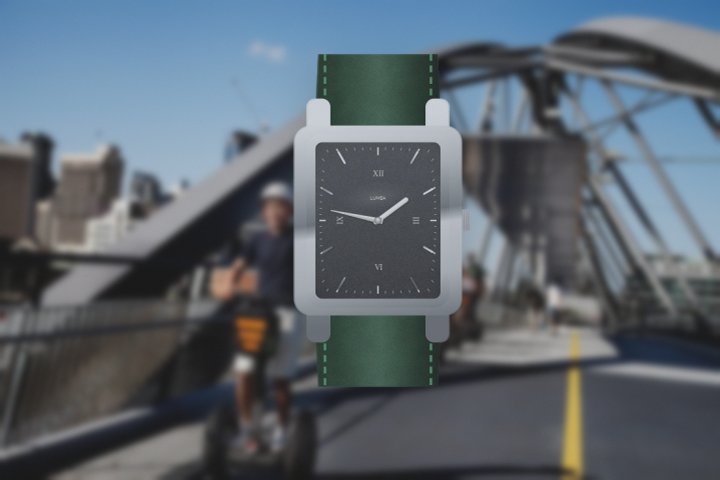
**1:47**
